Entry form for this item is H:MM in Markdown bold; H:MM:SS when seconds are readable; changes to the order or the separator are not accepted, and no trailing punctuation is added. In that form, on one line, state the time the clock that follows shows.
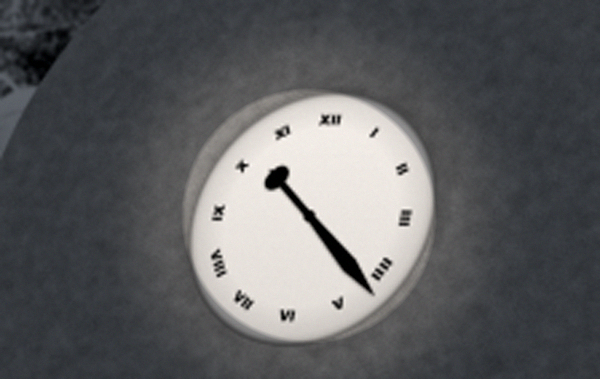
**10:22**
